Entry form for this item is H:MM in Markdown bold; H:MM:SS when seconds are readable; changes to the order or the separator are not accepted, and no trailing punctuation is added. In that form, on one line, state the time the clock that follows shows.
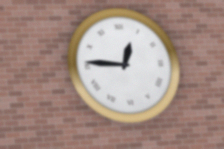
**12:46**
